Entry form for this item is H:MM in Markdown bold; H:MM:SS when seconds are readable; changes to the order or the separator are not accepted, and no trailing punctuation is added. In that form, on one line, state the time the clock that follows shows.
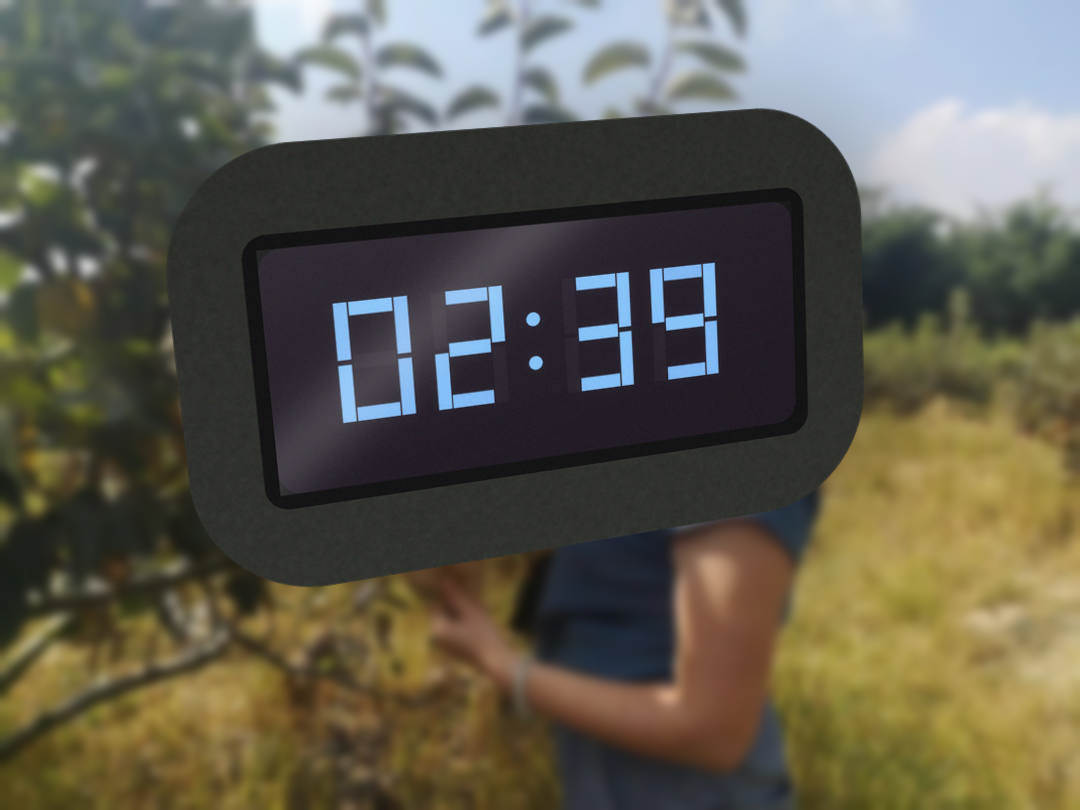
**2:39**
